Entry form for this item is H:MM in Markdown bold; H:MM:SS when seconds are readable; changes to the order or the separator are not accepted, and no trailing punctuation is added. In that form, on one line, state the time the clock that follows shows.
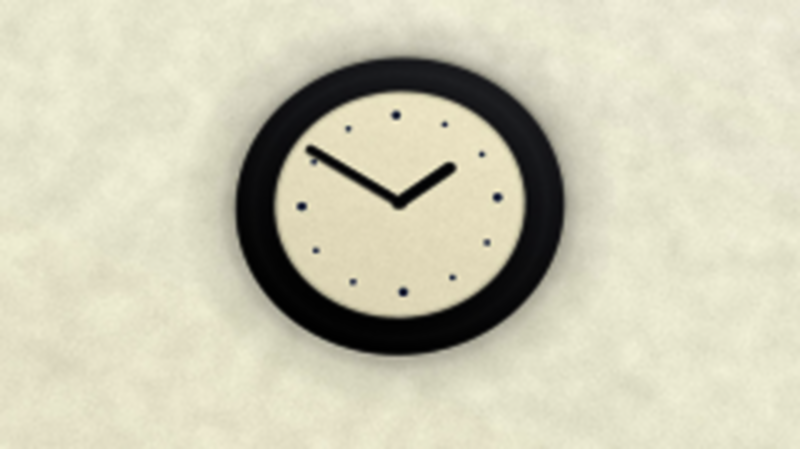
**1:51**
